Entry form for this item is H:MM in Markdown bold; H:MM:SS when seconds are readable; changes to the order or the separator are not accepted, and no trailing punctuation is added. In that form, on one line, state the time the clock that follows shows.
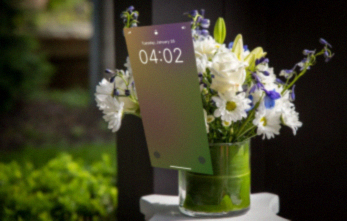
**4:02**
